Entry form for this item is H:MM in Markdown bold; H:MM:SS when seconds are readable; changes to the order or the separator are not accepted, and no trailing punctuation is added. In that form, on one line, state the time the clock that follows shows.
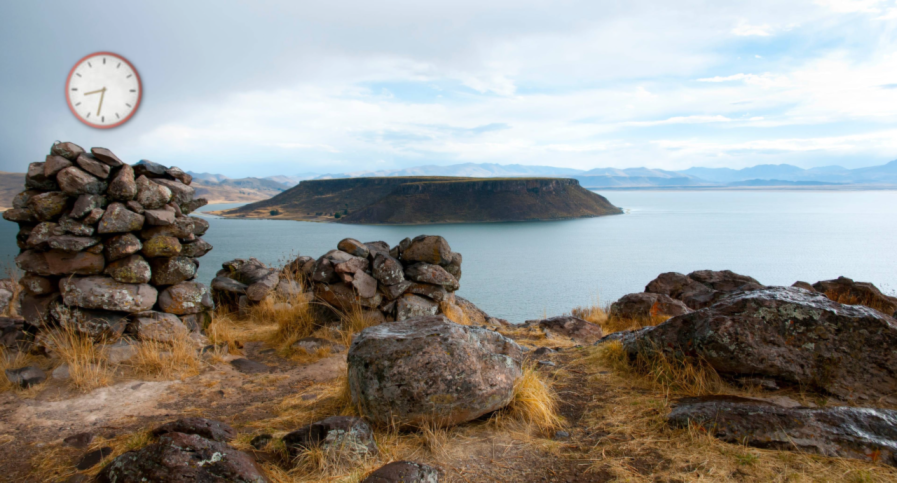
**8:32**
